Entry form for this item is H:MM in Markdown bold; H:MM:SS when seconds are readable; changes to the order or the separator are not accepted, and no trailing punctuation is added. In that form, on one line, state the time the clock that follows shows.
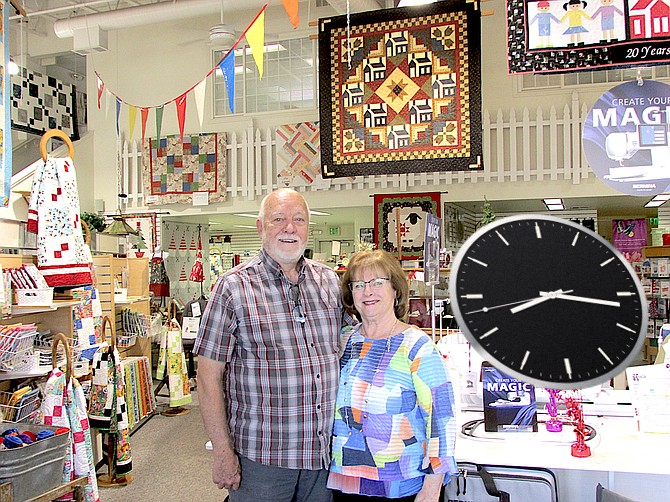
**8:16:43**
